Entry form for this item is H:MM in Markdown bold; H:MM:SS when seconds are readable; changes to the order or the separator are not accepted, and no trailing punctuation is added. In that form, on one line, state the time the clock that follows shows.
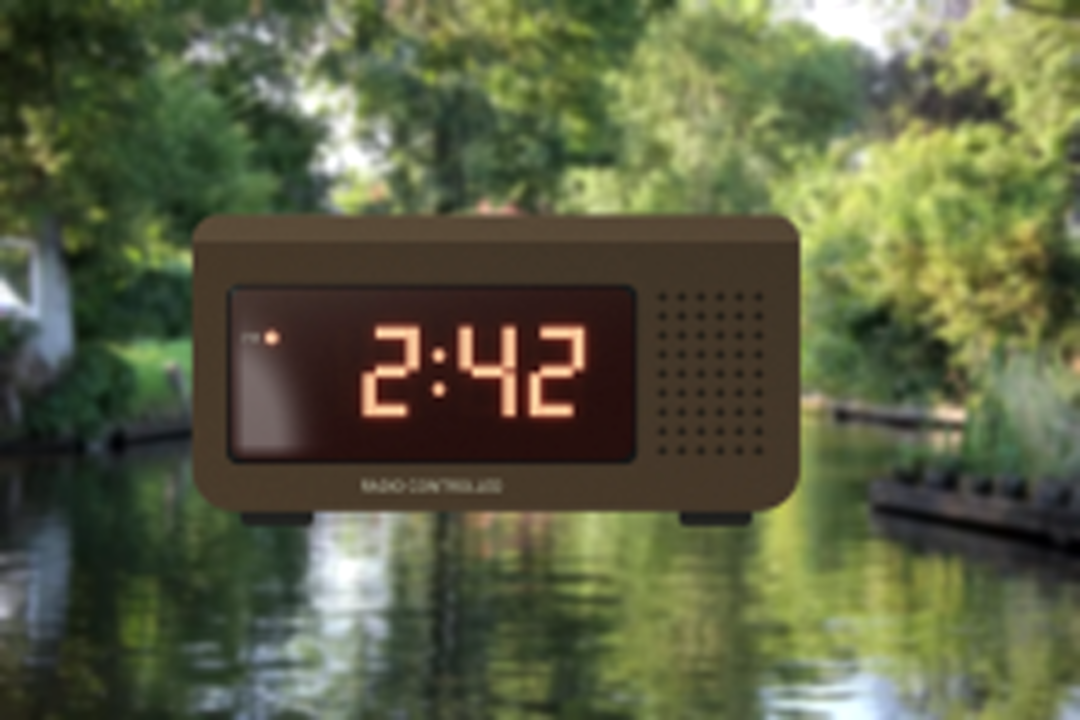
**2:42**
